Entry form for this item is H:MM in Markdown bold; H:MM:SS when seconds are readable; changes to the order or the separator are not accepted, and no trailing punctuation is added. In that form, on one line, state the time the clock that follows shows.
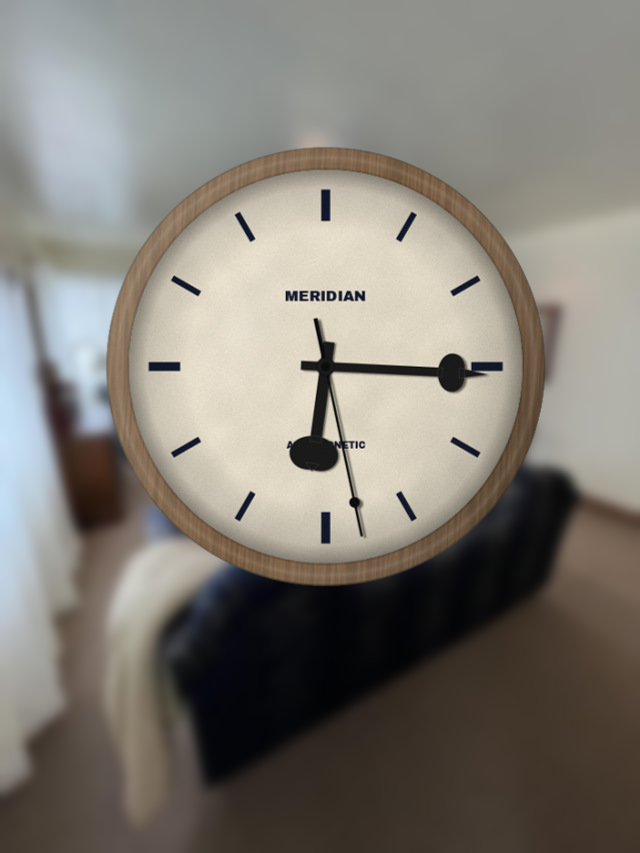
**6:15:28**
